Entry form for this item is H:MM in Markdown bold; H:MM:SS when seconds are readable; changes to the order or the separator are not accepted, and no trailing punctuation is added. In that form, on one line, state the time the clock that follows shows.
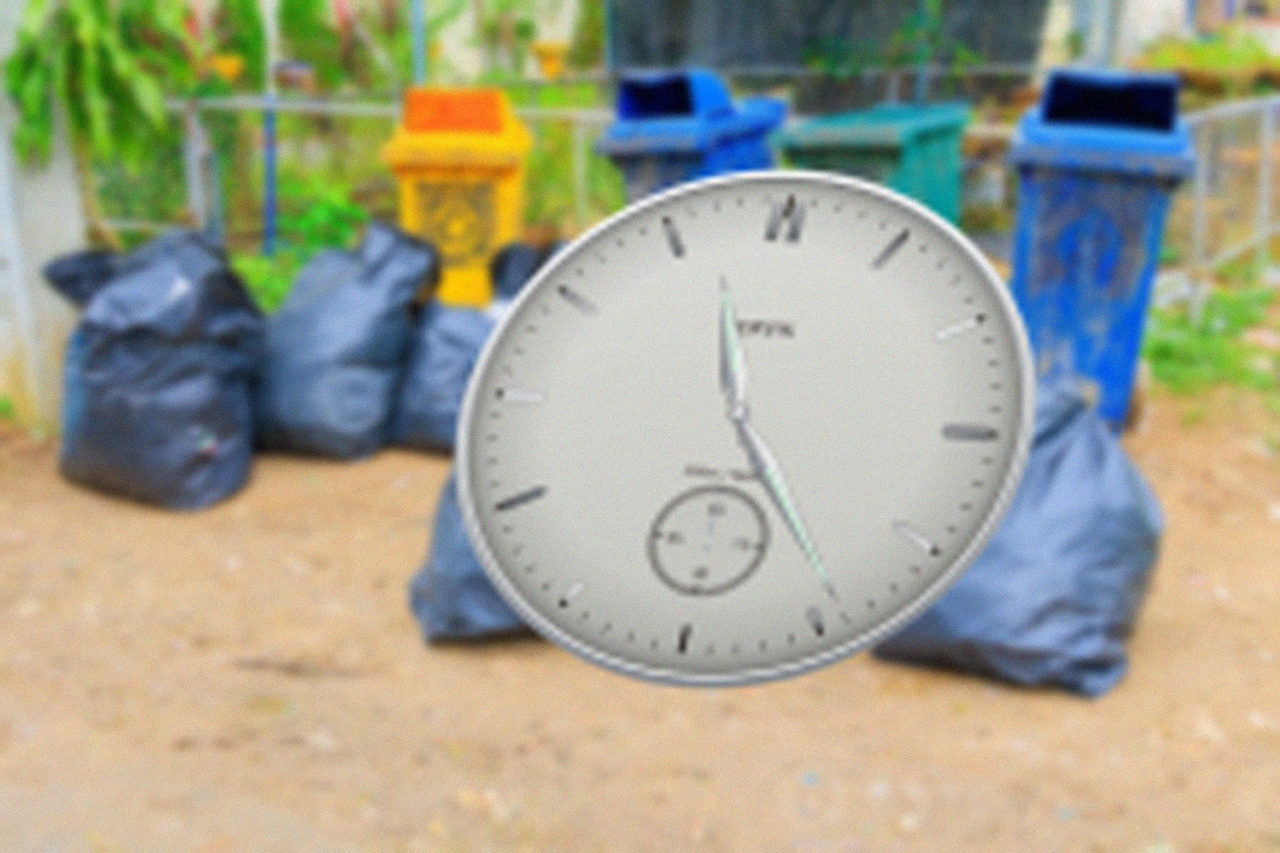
**11:24**
